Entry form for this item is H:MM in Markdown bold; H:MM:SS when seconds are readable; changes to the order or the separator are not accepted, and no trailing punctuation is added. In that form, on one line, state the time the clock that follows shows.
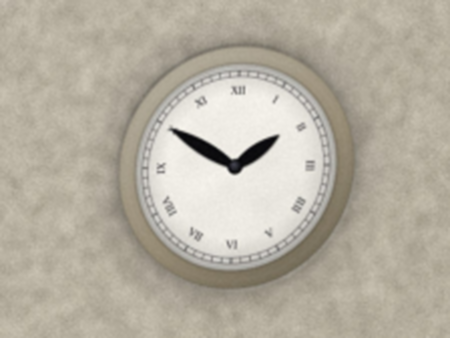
**1:50**
